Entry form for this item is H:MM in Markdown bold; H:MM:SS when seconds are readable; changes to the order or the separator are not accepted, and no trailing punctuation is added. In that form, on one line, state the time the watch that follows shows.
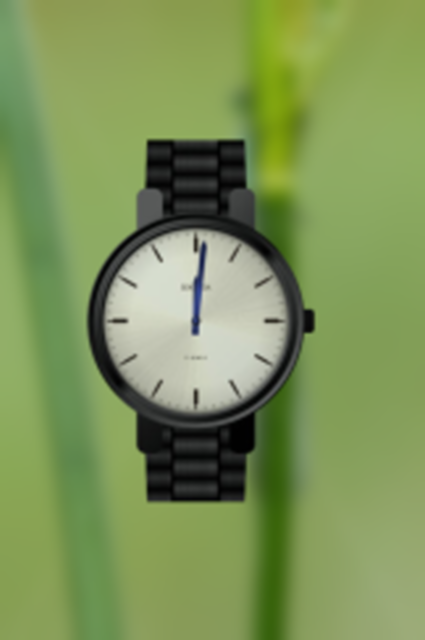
**12:01**
